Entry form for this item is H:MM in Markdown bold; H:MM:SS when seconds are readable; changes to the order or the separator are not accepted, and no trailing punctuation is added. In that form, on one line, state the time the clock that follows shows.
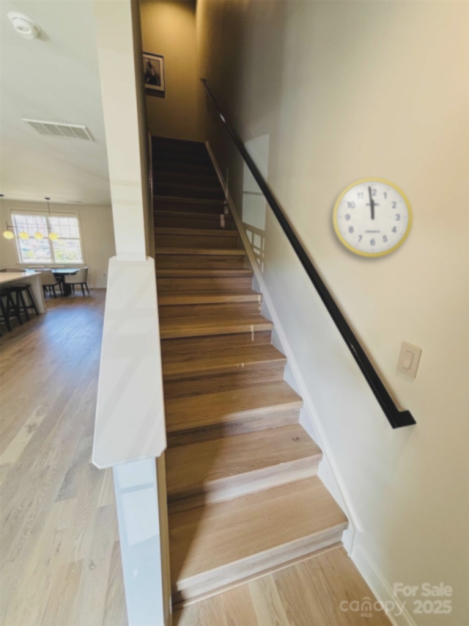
**11:59**
